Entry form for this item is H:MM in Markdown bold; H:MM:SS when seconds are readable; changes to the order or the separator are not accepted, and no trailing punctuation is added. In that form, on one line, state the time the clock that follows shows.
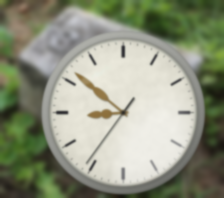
**8:51:36**
